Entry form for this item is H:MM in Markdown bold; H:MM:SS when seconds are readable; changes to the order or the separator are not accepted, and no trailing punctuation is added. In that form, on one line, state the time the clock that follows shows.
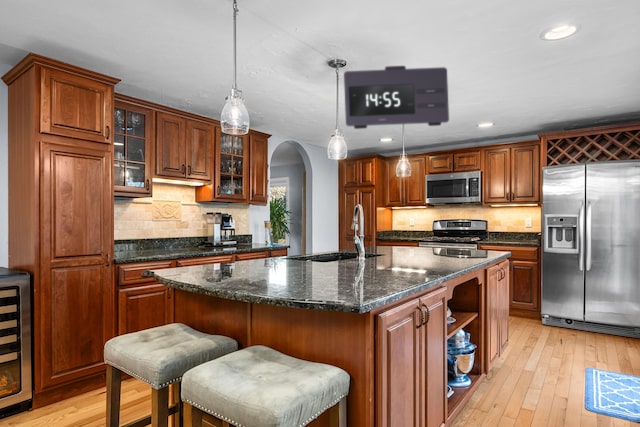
**14:55**
